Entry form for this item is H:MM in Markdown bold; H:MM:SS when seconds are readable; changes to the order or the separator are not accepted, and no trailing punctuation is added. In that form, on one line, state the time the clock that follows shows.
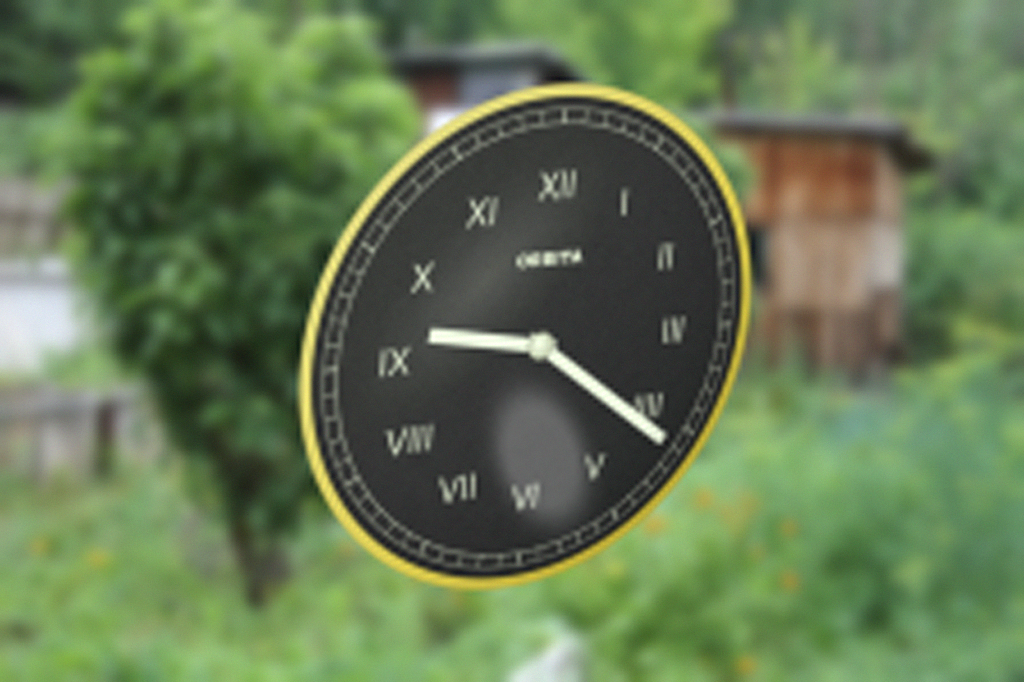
**9:21**
